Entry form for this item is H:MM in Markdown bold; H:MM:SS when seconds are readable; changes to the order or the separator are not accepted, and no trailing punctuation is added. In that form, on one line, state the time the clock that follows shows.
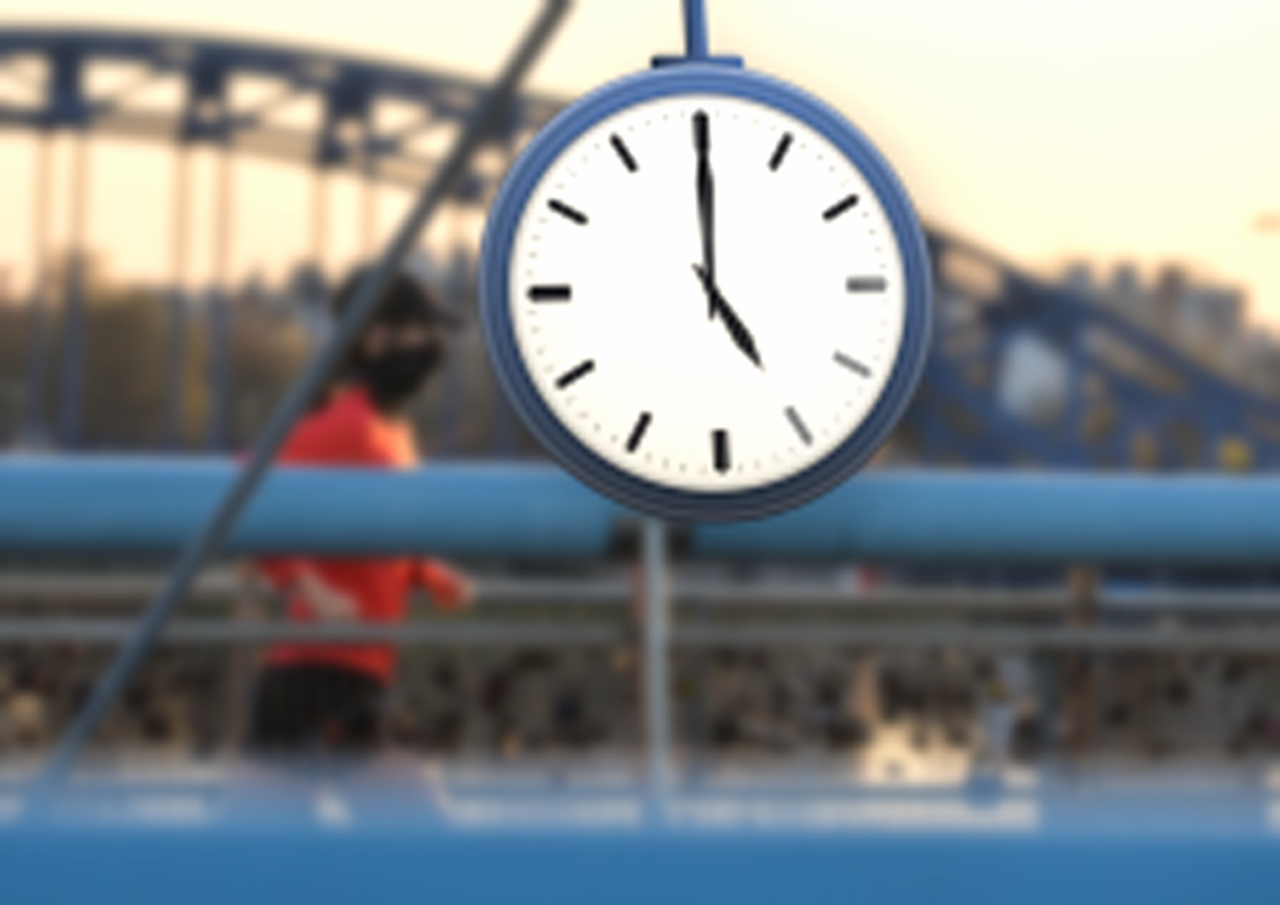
**5:00**
